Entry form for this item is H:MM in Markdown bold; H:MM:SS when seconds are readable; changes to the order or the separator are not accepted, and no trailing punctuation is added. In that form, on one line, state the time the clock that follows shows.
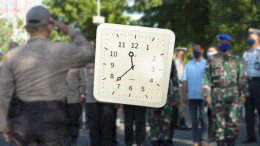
**11:37**
